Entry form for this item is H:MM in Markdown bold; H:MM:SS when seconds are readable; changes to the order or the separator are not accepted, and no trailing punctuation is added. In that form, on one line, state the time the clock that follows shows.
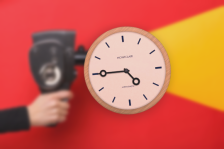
**4:45**
